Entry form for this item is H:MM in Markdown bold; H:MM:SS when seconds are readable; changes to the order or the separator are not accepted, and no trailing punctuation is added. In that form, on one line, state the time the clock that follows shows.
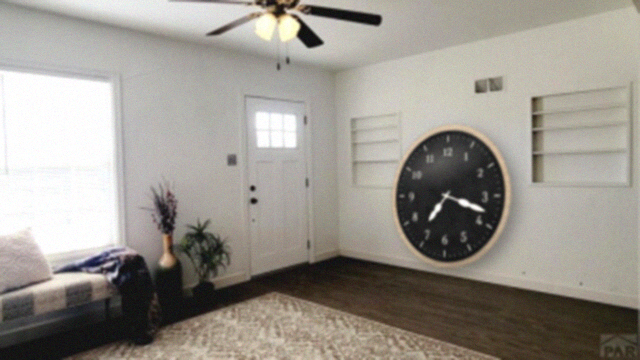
**7:18**
